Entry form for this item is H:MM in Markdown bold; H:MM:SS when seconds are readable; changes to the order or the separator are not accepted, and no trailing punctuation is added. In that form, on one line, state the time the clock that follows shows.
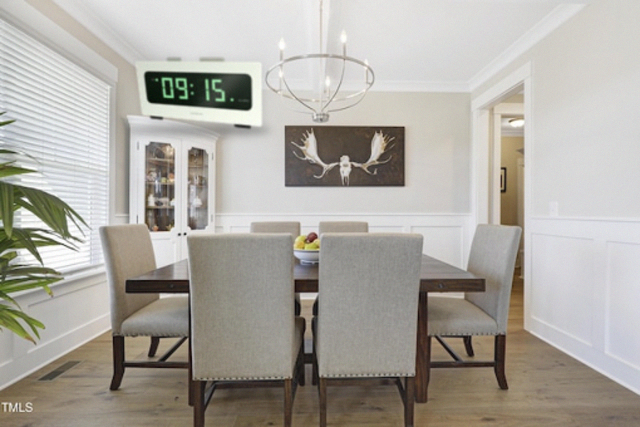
**9:15**
